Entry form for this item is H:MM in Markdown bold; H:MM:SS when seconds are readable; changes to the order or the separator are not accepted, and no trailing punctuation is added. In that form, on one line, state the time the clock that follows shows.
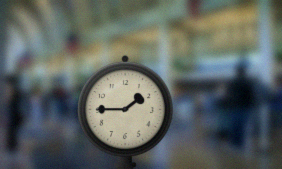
**1:45**
